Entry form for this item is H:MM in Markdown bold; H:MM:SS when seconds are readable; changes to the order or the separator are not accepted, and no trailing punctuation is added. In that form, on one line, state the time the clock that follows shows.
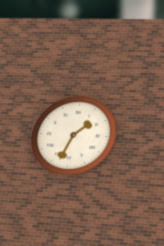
**1:33**
